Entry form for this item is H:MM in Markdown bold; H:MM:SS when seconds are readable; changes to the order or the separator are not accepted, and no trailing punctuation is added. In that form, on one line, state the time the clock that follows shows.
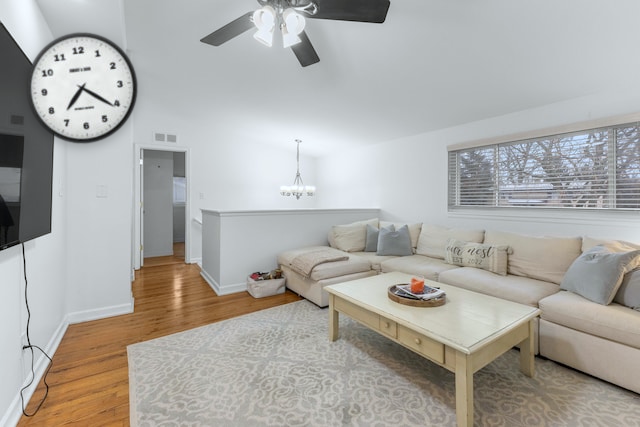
**7:21**
